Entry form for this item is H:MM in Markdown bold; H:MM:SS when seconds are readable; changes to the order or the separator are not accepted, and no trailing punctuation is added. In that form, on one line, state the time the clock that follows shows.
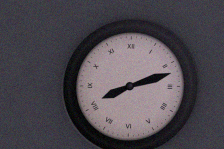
**8:12**
